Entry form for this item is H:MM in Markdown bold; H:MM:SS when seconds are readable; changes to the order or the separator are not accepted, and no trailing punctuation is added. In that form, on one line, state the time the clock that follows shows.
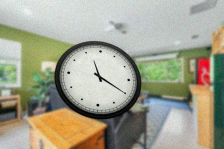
**11:20**
